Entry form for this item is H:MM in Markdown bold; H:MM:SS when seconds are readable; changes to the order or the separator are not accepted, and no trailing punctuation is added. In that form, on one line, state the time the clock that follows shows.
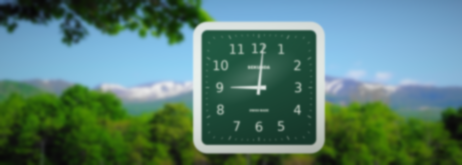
**9:01**
